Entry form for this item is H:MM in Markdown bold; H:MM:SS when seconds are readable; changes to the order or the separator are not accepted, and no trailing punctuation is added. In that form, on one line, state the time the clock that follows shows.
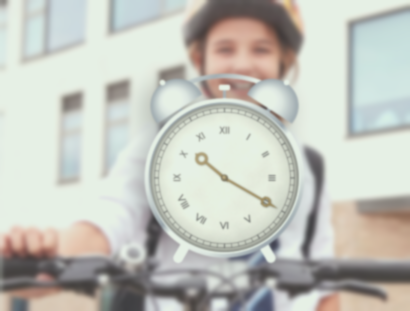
**10:20**
